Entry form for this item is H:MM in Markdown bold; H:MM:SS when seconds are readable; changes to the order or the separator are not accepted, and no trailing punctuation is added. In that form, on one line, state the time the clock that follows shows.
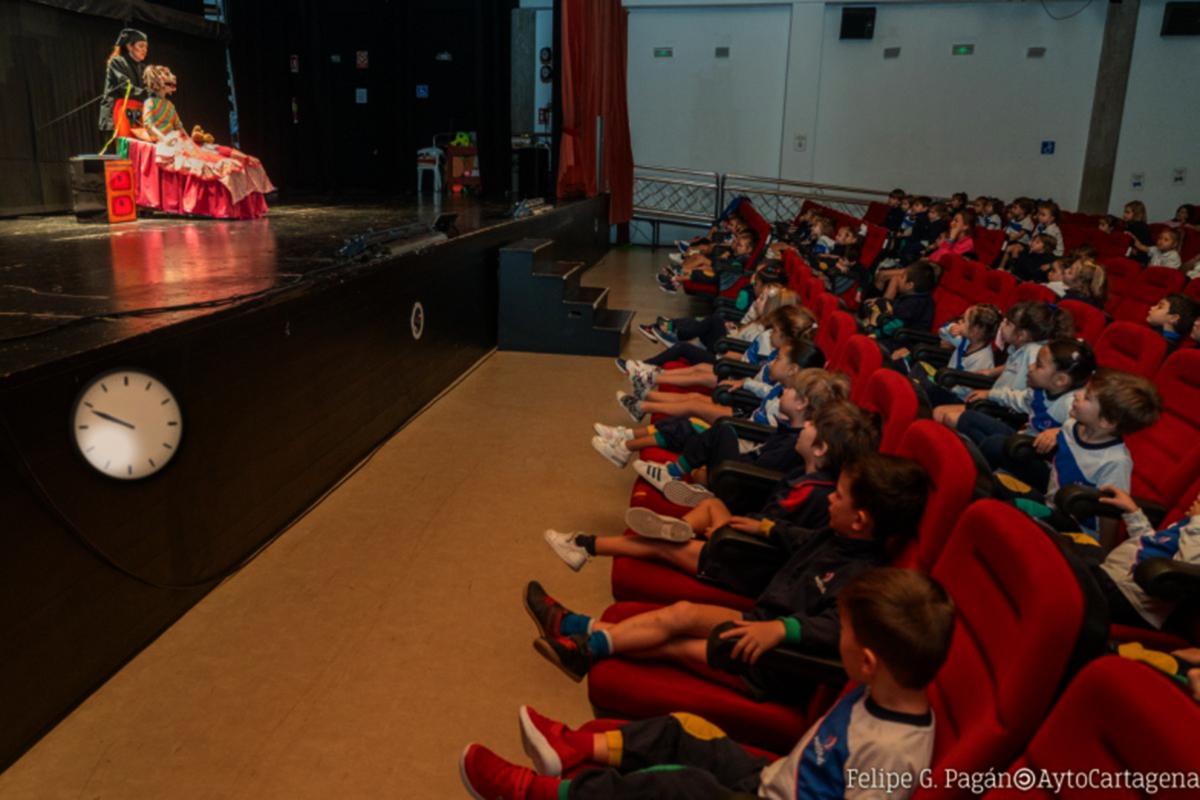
**9:49**
